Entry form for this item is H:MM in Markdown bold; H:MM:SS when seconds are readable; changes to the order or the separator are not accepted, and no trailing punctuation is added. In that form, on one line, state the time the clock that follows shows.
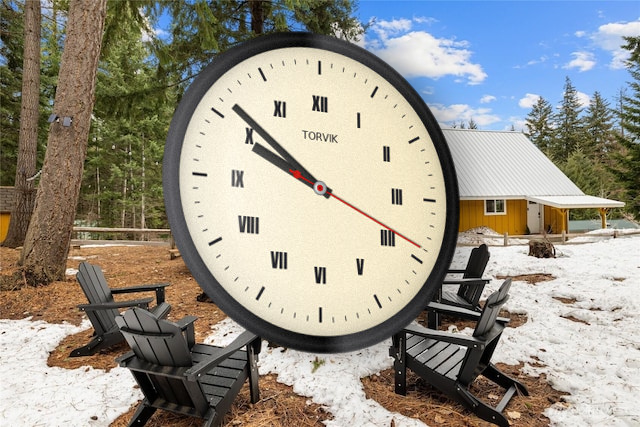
**9:51:19**
